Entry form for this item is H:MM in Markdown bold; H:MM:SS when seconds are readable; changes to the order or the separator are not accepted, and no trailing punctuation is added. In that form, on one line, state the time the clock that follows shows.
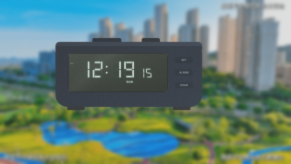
**12:19:15**
